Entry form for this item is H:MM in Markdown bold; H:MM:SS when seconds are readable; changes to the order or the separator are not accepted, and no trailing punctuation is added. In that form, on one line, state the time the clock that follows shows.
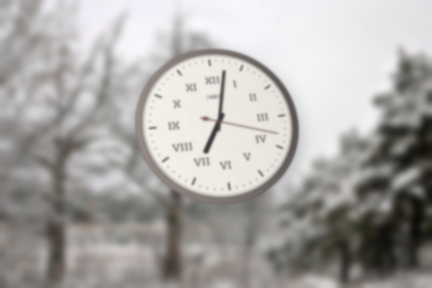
**7:02:18**
